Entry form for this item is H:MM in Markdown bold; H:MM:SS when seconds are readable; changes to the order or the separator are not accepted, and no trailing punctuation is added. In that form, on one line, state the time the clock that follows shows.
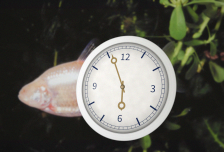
**5:56**
